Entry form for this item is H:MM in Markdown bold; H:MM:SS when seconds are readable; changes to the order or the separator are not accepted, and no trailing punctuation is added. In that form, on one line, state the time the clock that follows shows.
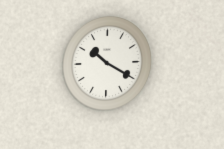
**10:20**
